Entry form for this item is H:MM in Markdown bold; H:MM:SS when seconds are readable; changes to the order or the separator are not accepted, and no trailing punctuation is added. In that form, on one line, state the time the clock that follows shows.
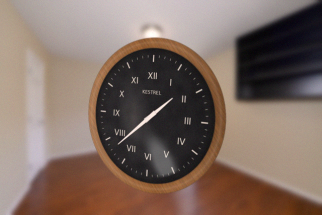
**1:38**
